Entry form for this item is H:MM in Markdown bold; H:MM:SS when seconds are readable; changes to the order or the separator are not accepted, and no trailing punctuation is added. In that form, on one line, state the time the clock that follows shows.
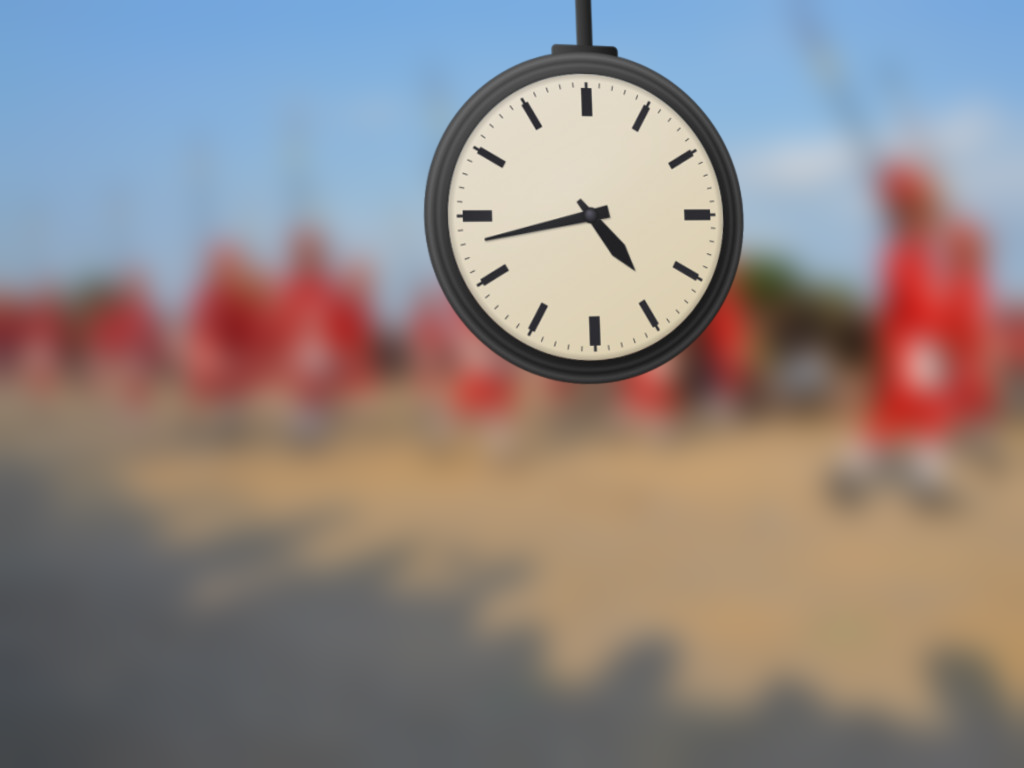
**4:43**
